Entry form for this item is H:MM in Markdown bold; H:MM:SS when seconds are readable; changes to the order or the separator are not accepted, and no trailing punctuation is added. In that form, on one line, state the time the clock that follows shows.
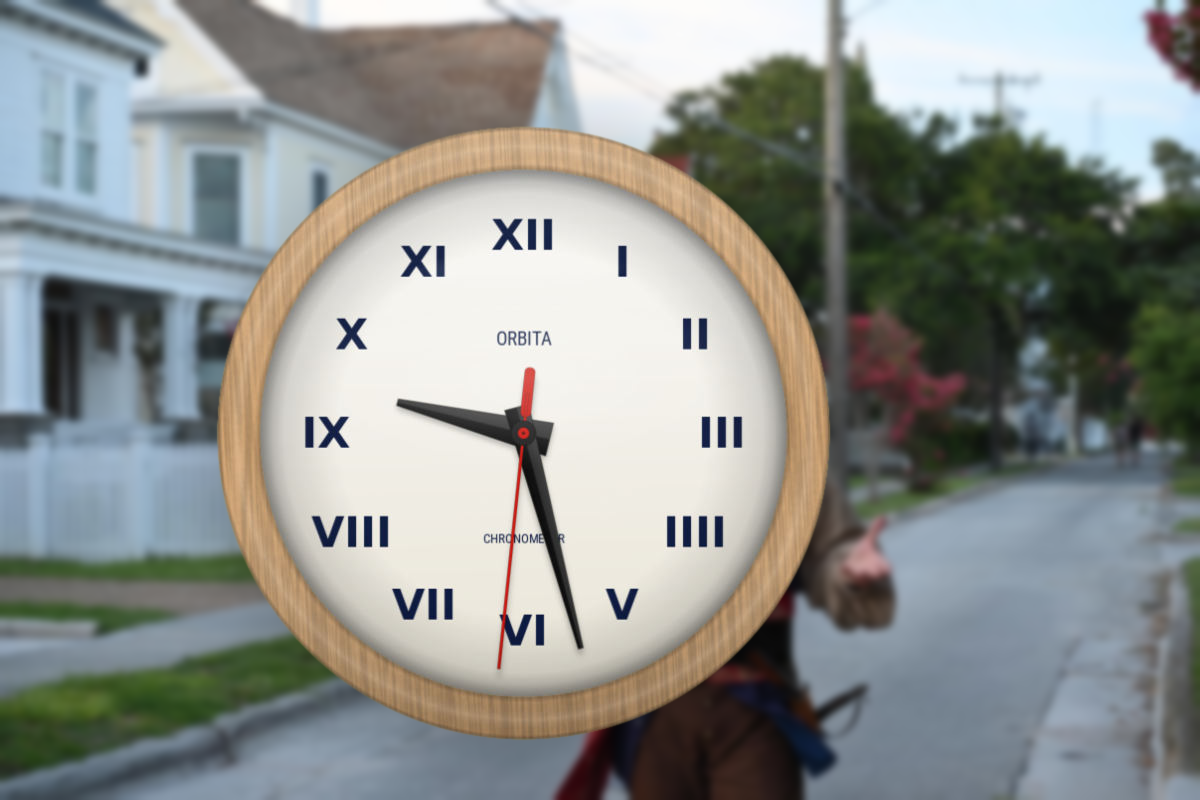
**9:27:31**
